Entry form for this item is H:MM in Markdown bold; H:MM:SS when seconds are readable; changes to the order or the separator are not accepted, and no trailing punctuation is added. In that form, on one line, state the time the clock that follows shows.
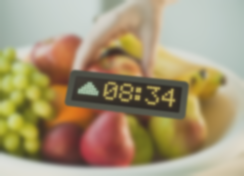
**8:34**
